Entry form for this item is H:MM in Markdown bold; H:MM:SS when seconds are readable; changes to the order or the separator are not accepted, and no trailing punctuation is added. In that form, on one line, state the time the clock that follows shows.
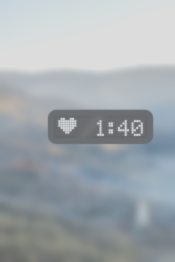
**1:40**
